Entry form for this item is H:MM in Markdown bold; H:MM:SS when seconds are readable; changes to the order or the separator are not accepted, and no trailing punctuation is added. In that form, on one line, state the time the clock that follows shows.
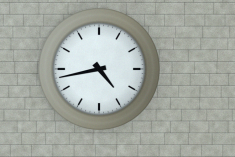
**4:43**
